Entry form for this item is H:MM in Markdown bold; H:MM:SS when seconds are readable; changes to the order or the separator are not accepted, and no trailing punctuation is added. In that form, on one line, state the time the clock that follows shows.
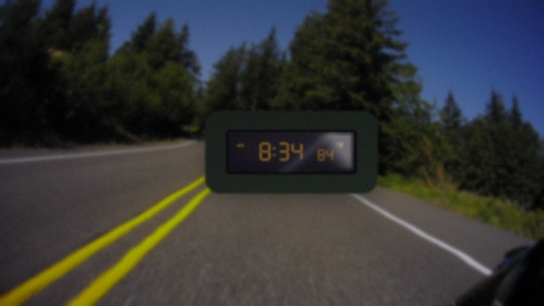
**8:34**
